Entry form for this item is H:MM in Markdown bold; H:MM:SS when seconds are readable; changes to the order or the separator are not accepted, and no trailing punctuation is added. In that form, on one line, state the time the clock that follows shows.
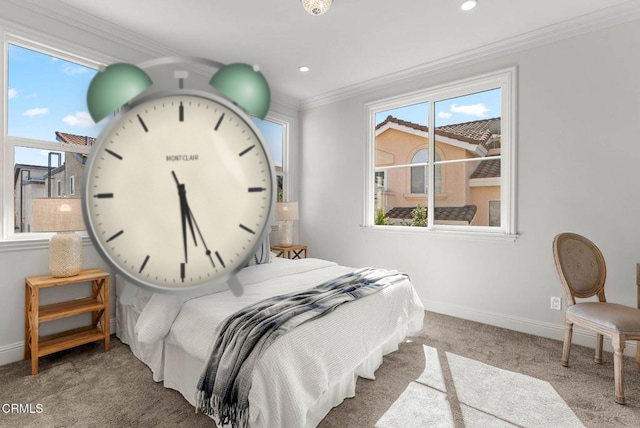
**5:29:26**
